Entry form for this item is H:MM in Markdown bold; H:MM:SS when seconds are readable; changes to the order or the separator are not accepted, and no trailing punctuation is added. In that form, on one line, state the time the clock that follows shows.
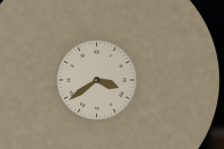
**3:39**
